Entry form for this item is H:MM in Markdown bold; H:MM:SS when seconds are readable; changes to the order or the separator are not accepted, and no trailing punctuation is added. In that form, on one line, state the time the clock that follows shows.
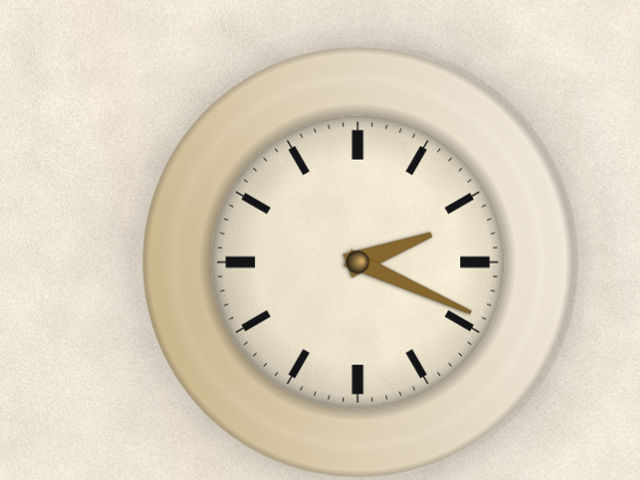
**2:19**
